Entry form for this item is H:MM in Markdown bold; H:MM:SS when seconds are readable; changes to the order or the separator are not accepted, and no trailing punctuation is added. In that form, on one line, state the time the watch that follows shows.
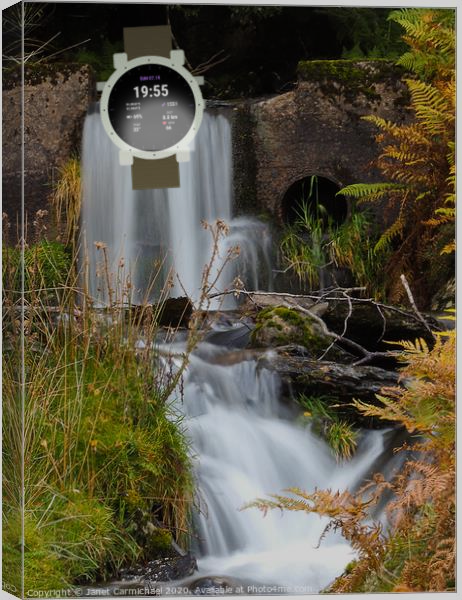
**19:55**
